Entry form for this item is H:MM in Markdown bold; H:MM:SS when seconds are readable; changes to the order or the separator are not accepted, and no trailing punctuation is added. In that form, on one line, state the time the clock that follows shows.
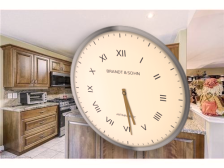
**5:29**
